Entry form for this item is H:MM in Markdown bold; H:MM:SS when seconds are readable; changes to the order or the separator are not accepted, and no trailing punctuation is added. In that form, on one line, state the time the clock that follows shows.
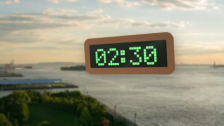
**2:30**
